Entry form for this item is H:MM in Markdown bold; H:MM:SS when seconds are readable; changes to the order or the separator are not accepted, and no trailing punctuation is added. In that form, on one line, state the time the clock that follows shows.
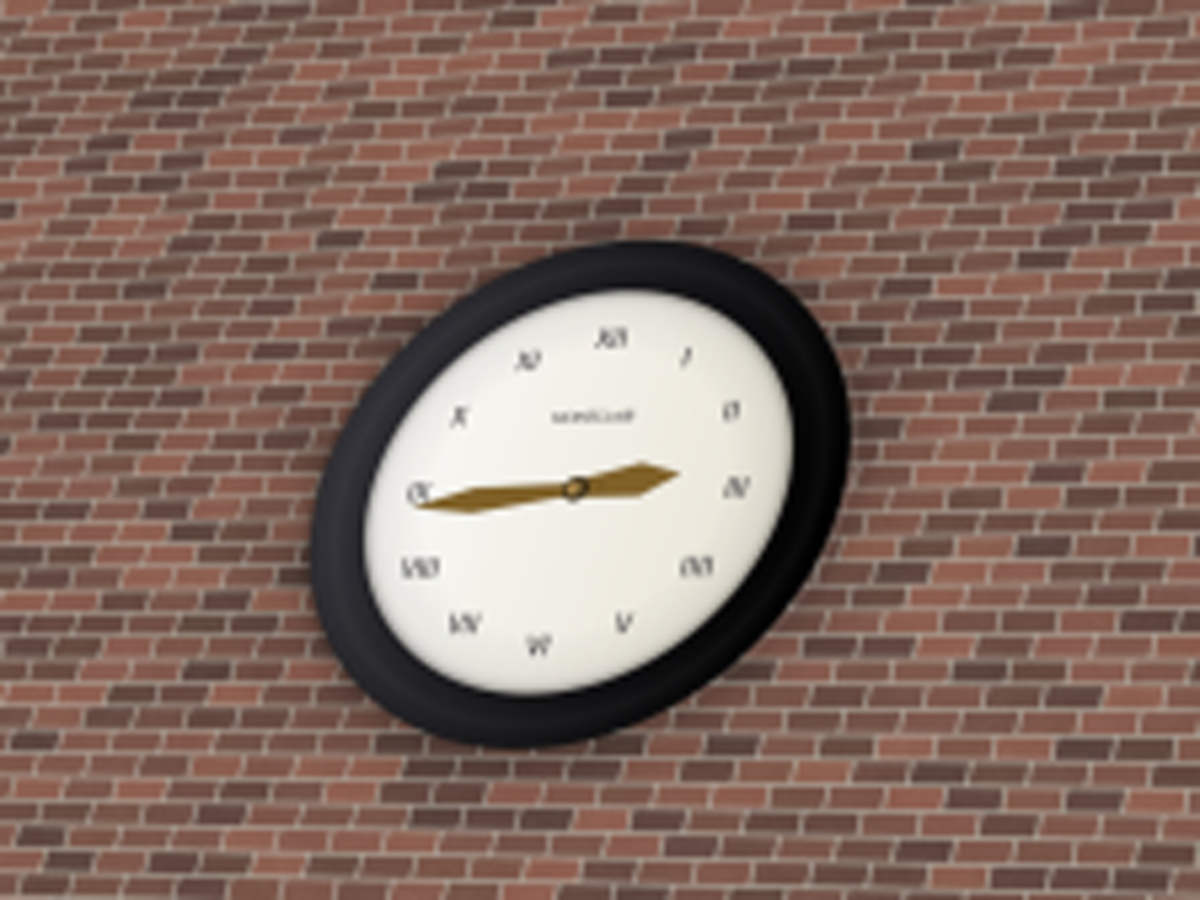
**2:44**
